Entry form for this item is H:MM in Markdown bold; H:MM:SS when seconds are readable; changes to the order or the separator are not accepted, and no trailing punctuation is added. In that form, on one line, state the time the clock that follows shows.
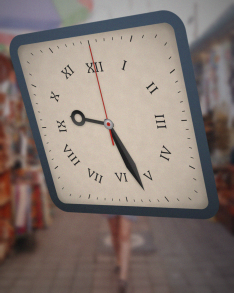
**9:27:00**
